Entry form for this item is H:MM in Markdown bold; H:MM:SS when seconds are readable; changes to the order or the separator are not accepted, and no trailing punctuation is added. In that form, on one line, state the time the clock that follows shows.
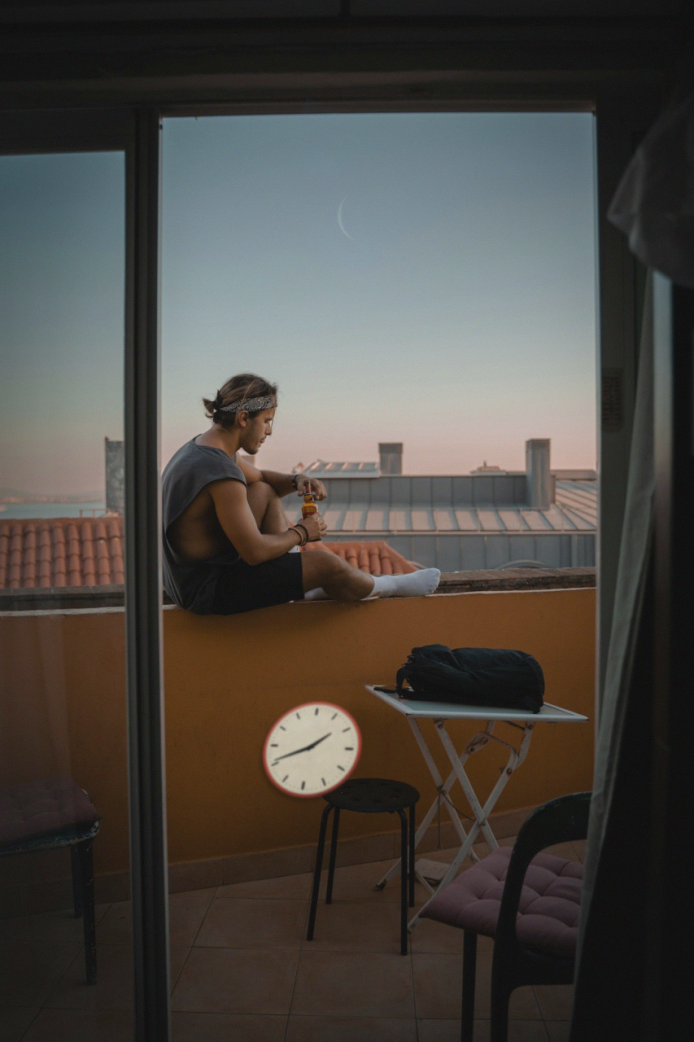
**1:41**
